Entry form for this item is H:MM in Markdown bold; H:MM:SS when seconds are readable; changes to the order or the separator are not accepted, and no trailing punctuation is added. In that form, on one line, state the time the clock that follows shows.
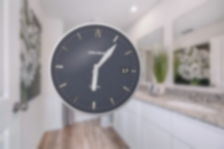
**6:06**
